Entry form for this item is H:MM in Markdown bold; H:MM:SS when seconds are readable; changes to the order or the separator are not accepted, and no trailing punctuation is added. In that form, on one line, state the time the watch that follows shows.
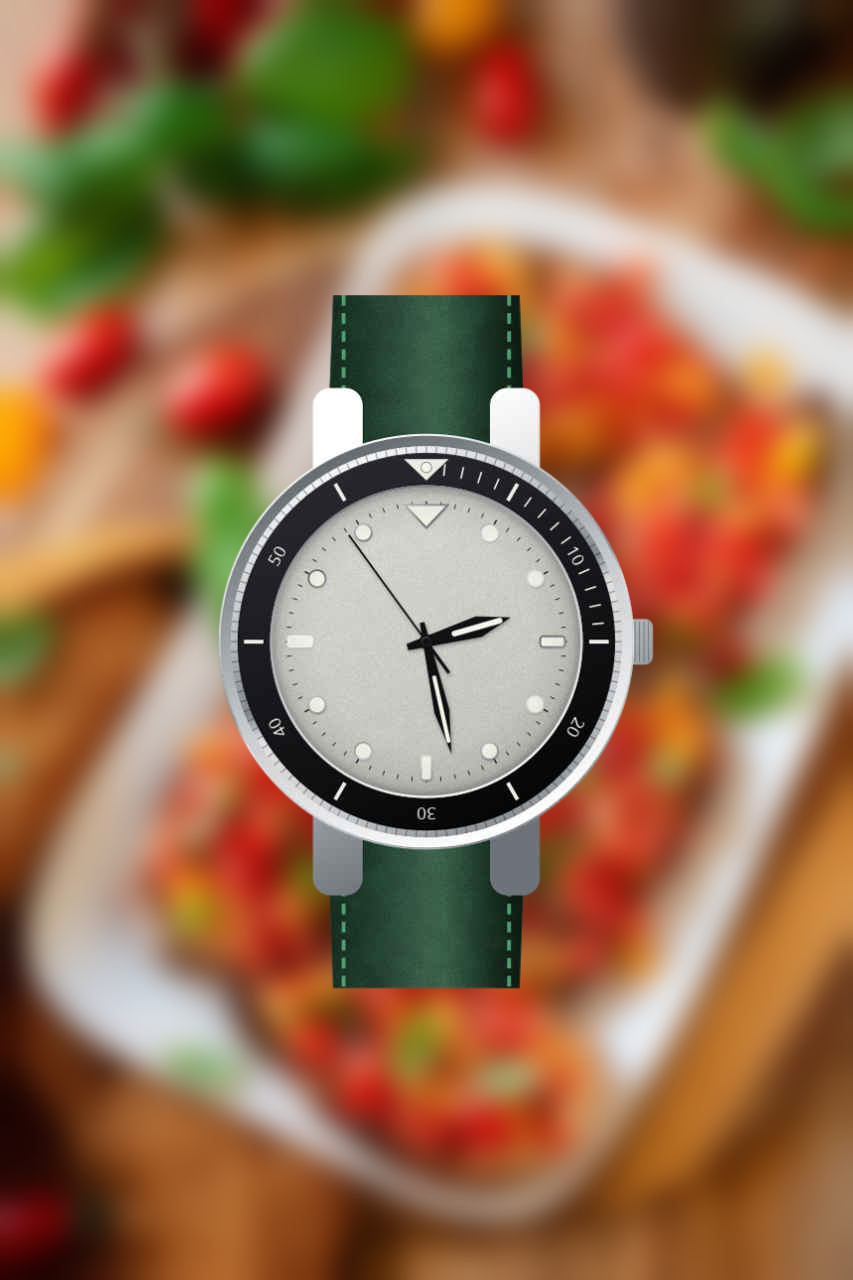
**2:27:54**
